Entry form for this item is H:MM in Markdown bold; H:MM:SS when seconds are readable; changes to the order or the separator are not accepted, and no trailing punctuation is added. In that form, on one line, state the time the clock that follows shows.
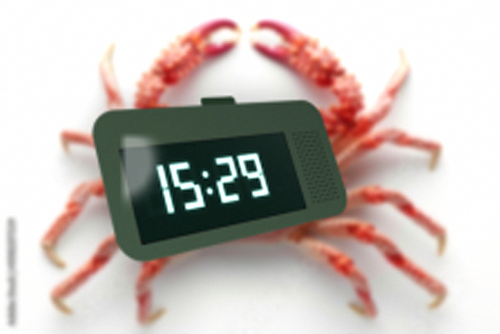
**15:29**
